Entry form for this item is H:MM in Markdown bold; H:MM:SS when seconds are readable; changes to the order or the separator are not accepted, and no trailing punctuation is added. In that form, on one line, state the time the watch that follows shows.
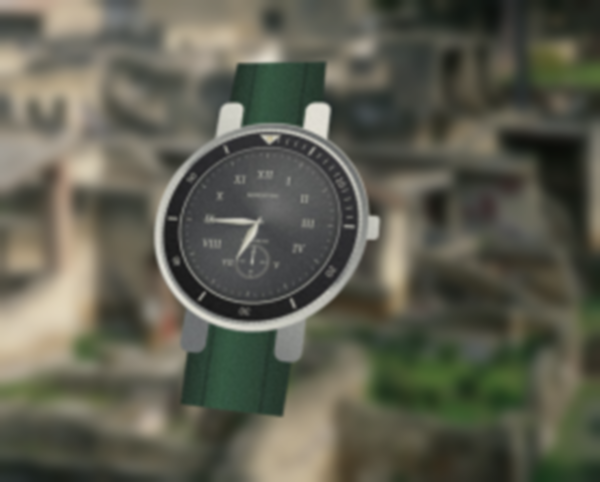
**6:45**
